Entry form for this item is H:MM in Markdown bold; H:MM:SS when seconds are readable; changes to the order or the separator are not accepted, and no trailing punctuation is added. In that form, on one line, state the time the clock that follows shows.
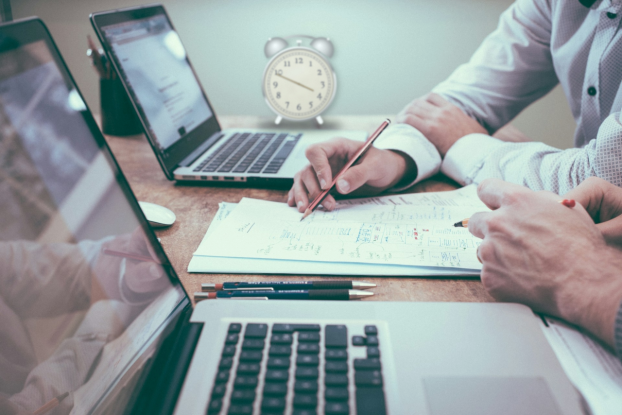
**3:49**
